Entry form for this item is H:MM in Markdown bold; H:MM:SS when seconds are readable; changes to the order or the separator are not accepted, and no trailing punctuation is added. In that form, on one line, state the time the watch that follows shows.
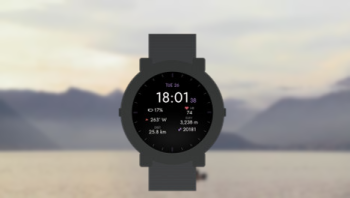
**18:01**
